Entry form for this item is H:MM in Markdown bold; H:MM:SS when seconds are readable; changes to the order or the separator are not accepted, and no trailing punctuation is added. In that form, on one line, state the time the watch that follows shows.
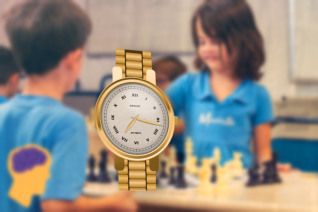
**7:17**
